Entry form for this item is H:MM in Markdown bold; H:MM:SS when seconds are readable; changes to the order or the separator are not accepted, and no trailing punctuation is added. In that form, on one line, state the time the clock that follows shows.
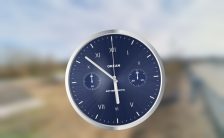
**5:52**
